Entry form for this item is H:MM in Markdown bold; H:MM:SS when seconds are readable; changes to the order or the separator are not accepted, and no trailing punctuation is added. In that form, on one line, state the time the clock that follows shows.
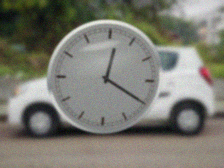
**12:20**
